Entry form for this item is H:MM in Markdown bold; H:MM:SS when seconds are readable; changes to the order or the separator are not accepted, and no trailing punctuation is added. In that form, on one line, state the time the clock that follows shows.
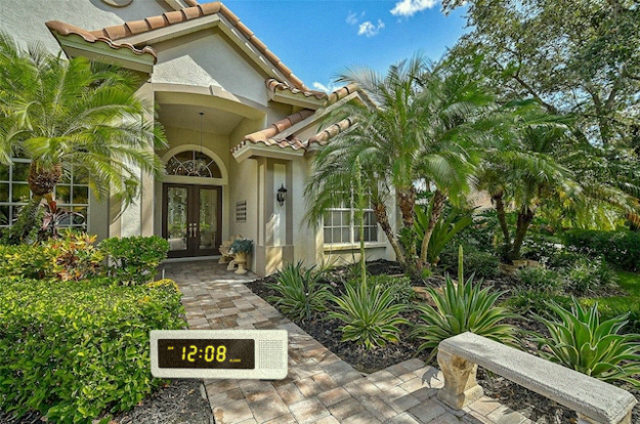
**12:08**
